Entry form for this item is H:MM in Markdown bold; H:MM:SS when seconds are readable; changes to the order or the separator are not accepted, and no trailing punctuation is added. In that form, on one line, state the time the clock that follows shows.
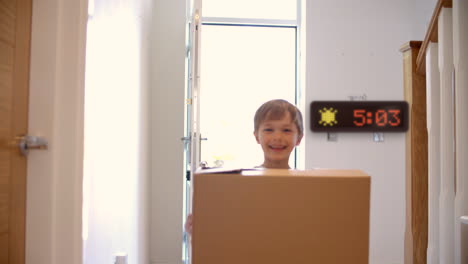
**5:03**
